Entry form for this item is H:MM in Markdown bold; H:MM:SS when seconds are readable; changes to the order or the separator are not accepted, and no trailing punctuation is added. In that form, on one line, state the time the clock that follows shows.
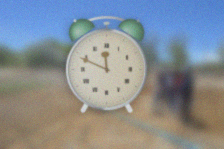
**11:49**
